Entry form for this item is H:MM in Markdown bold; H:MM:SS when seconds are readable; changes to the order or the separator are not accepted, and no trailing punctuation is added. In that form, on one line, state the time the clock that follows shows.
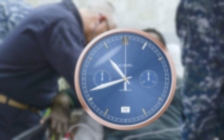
**10:42**
